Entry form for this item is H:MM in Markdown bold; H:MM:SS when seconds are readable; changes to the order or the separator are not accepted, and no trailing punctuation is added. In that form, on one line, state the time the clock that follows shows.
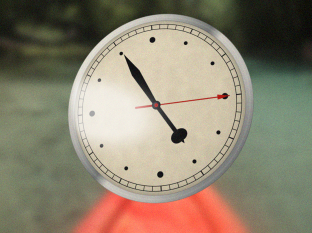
**4:55:15**
